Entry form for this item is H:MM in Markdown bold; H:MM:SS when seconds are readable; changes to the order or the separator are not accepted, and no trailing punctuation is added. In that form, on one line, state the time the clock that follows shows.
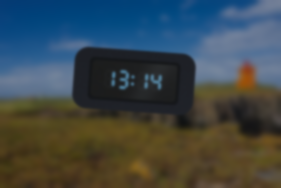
**13:14**
